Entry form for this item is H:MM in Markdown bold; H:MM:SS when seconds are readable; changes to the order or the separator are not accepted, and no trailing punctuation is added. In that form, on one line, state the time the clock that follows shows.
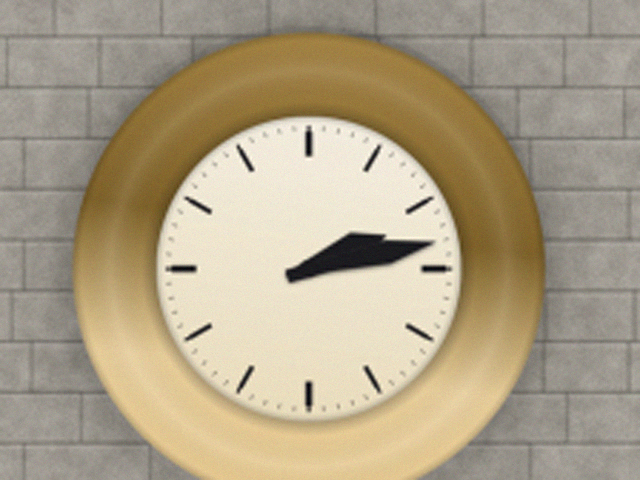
**2:13**
